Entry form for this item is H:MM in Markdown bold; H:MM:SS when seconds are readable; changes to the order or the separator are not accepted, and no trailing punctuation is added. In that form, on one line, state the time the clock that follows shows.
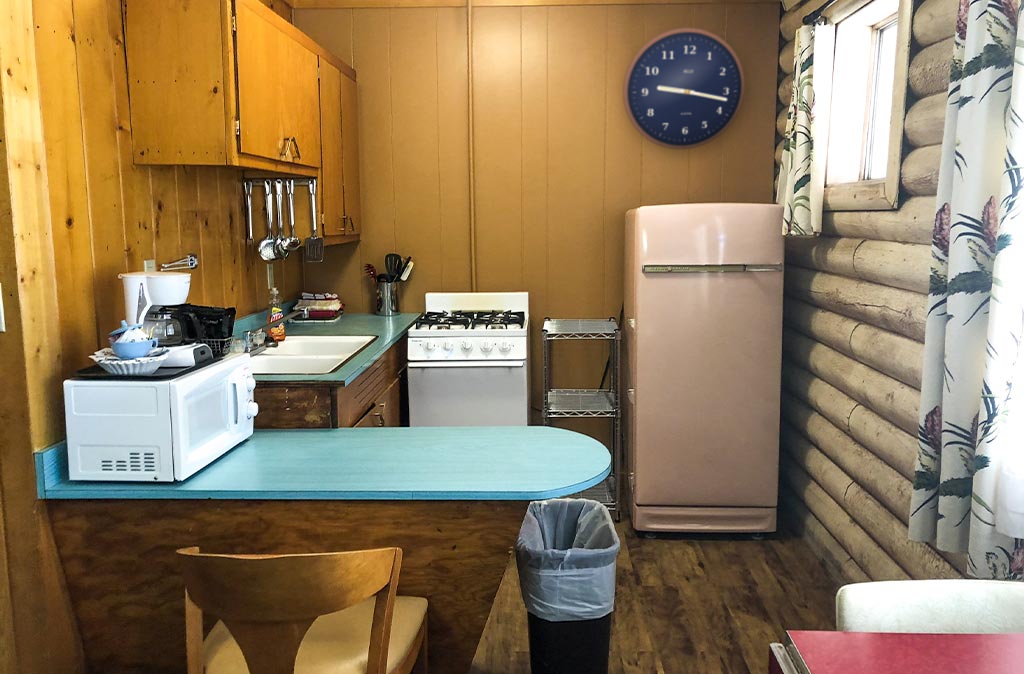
**9:17**
